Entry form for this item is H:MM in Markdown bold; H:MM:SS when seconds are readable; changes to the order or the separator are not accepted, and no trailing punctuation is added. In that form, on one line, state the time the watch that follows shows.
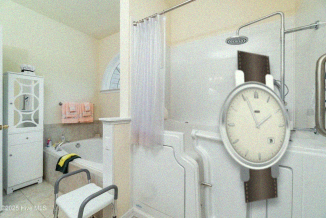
**1:56**
